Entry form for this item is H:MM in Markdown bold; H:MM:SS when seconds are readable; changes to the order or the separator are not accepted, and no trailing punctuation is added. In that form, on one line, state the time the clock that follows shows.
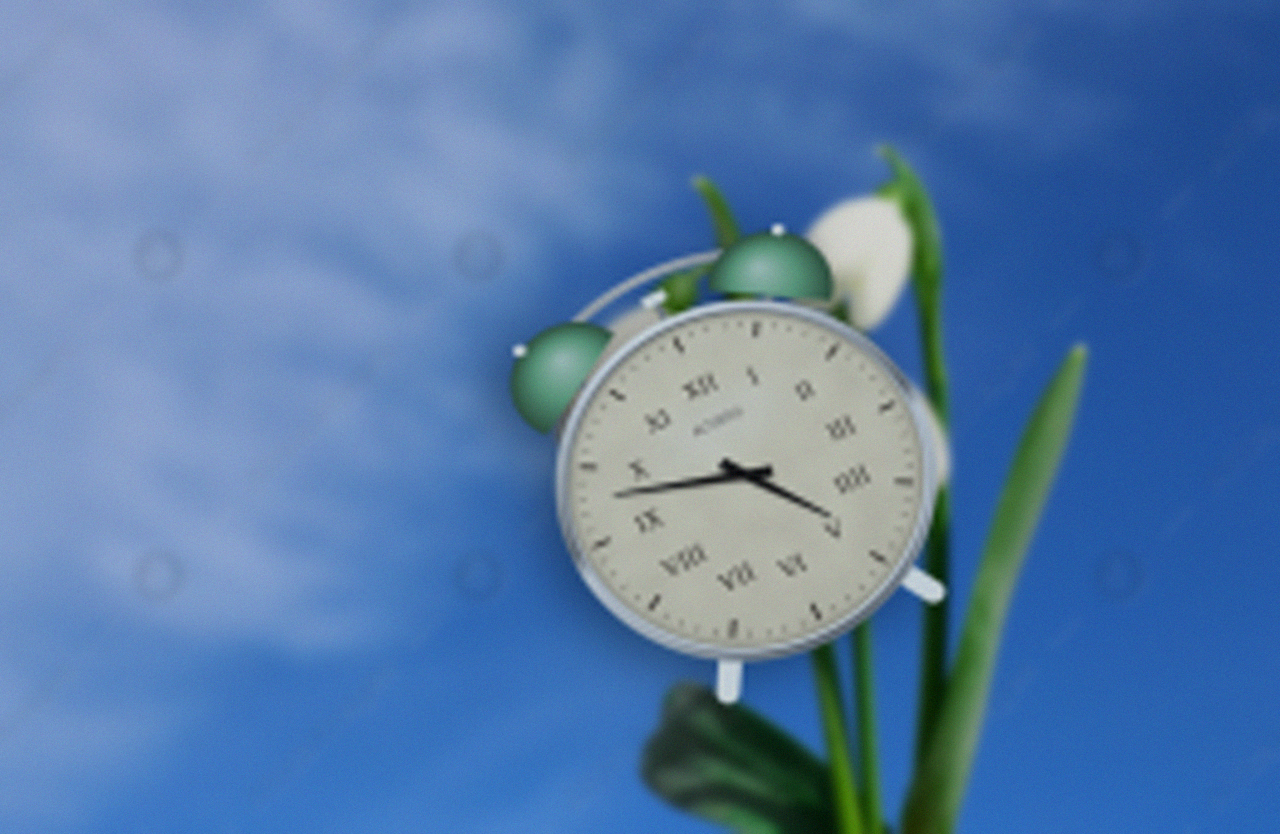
**4:48**
